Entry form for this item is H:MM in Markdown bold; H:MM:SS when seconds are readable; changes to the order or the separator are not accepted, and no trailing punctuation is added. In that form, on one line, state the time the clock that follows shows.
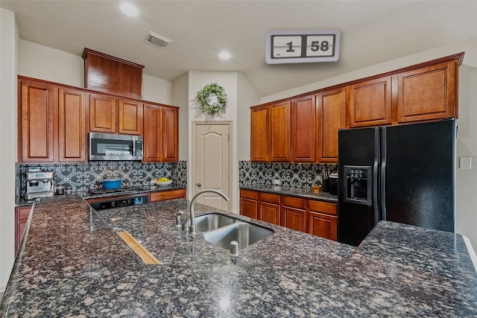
**1:58**
